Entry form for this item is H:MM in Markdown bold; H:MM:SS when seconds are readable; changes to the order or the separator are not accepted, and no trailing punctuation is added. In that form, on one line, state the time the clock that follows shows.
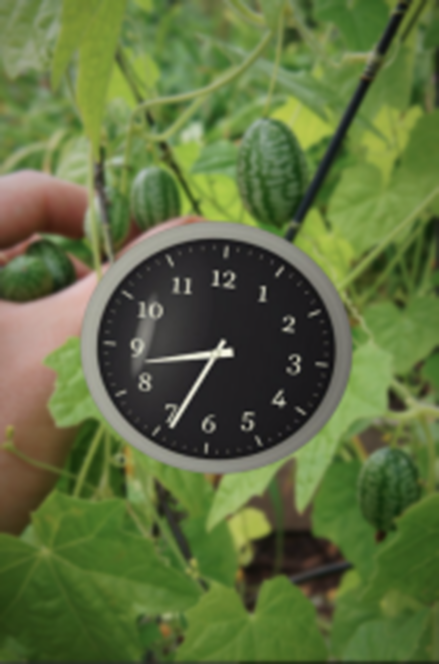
**8:34**
